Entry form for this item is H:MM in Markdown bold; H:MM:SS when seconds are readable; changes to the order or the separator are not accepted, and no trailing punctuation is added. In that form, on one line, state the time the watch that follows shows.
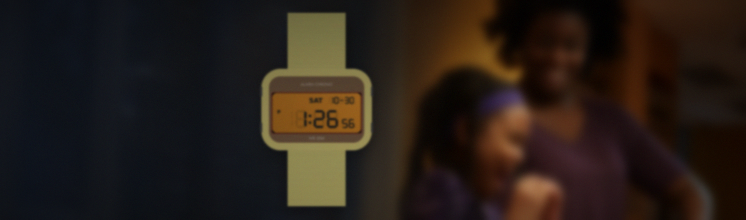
**1:26**
